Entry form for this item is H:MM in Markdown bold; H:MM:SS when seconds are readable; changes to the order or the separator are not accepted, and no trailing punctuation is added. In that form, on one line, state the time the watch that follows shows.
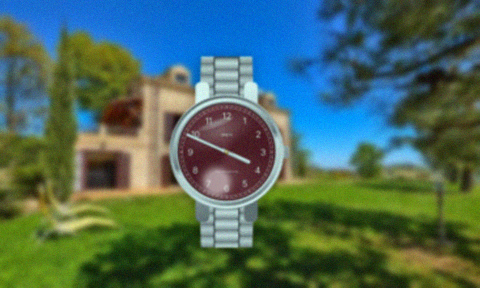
**3:49**
